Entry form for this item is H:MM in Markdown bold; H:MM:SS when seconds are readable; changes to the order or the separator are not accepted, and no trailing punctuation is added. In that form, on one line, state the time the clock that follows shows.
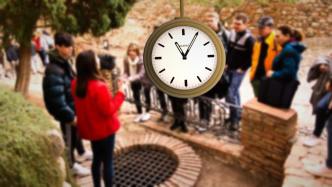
**11:05**
